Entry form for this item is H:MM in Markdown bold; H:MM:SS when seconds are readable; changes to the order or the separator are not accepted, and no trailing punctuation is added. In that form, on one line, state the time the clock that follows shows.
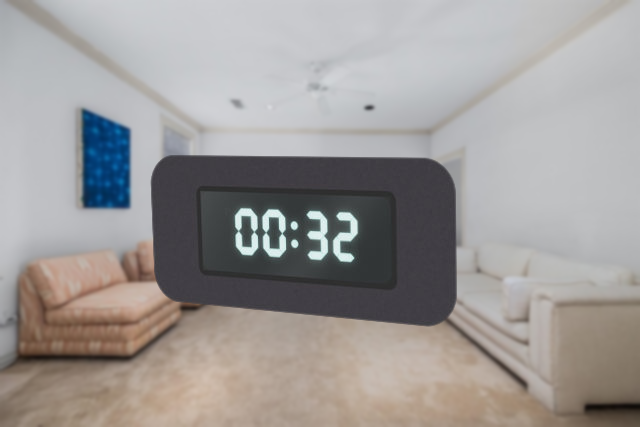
**0:32**
